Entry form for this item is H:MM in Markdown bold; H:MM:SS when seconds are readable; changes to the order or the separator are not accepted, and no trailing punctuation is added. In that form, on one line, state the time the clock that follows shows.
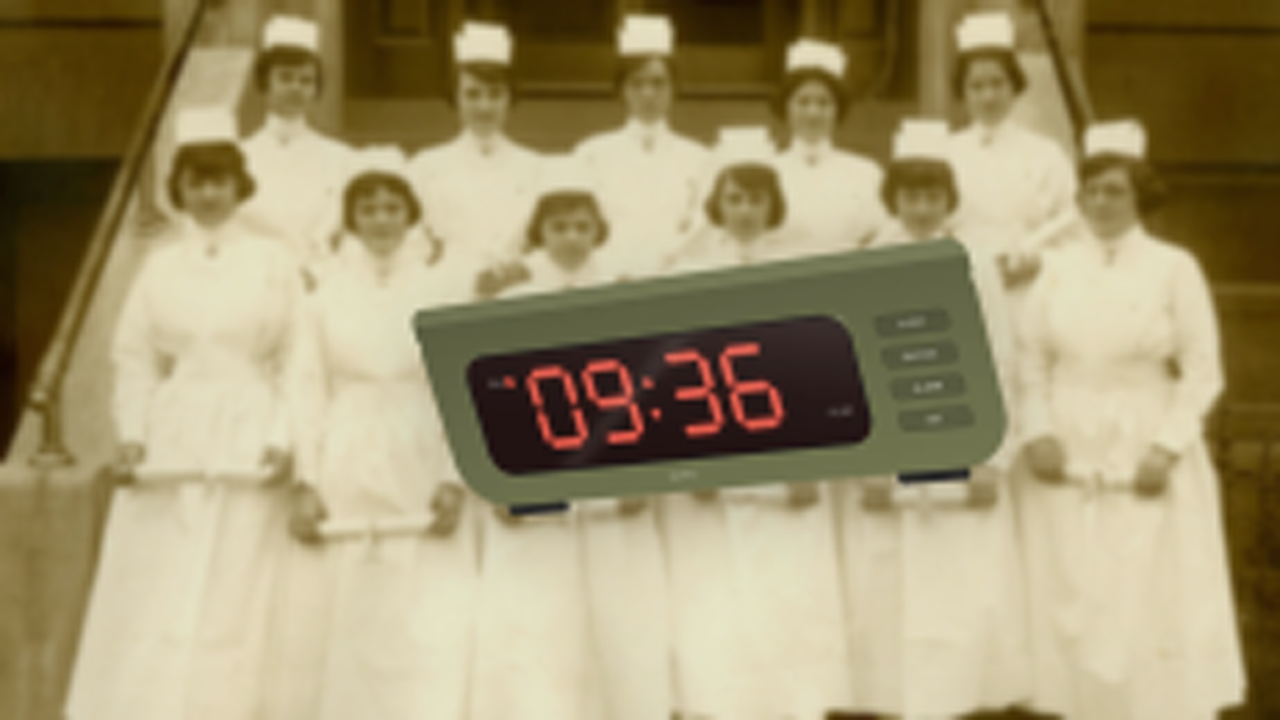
**9:36**
